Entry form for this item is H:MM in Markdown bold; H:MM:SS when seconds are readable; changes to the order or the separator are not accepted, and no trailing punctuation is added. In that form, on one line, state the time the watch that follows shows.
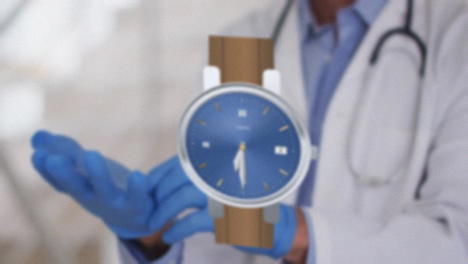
**6:30**
